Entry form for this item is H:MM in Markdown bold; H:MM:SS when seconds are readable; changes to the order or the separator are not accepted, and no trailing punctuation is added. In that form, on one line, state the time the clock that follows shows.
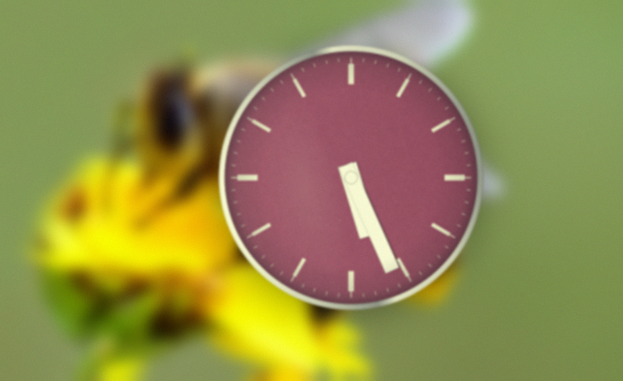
**5:26**
